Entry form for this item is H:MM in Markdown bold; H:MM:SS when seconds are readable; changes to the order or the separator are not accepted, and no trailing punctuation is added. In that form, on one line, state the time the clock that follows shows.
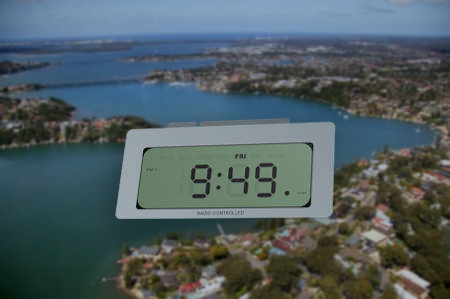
**9:49**
